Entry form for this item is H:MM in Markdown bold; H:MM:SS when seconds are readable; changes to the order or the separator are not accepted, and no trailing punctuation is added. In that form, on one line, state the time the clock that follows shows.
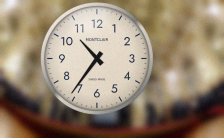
**10:36**
